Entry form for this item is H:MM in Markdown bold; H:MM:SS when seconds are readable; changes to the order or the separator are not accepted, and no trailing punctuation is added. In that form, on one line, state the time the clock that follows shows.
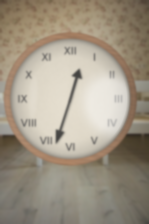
**12:33**
